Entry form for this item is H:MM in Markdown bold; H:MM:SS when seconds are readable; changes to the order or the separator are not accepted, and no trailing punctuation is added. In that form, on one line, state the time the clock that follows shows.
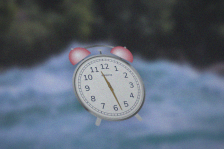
**11:28**
